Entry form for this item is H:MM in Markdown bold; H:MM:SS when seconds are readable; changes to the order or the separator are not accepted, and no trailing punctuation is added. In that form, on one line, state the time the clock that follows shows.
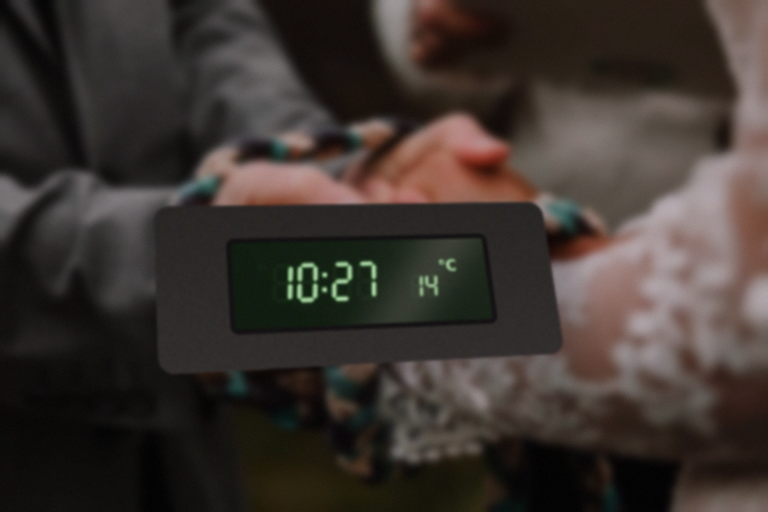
**10:27**
